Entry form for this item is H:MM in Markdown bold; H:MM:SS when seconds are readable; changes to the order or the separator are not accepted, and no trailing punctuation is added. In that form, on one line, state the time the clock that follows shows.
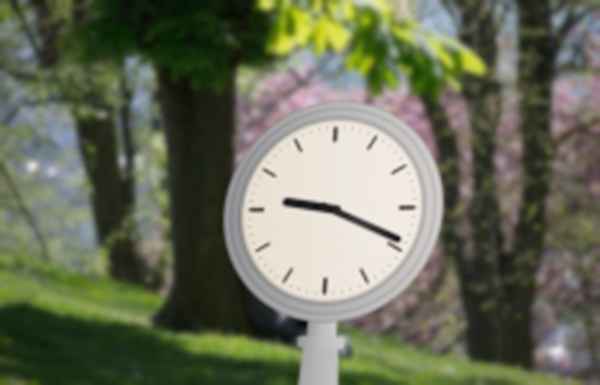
**9:19**
